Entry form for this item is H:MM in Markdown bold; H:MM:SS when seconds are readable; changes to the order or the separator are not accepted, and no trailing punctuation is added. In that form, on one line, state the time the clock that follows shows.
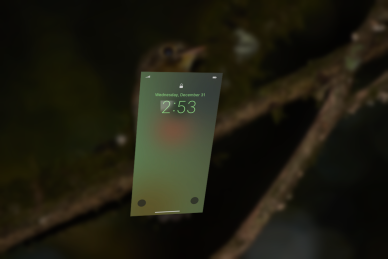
**2:53**
